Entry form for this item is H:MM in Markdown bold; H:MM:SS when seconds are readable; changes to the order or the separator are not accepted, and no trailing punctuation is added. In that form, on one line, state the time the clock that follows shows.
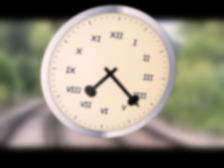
**7:22**
